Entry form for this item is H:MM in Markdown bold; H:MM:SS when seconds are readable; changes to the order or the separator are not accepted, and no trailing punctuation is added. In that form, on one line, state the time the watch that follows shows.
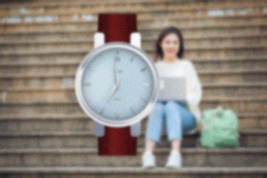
**6:59**
